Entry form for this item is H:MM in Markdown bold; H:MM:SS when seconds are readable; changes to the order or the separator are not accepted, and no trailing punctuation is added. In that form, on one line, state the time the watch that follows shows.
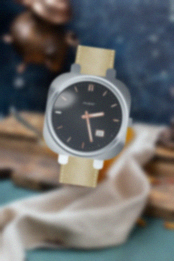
**2:27**
